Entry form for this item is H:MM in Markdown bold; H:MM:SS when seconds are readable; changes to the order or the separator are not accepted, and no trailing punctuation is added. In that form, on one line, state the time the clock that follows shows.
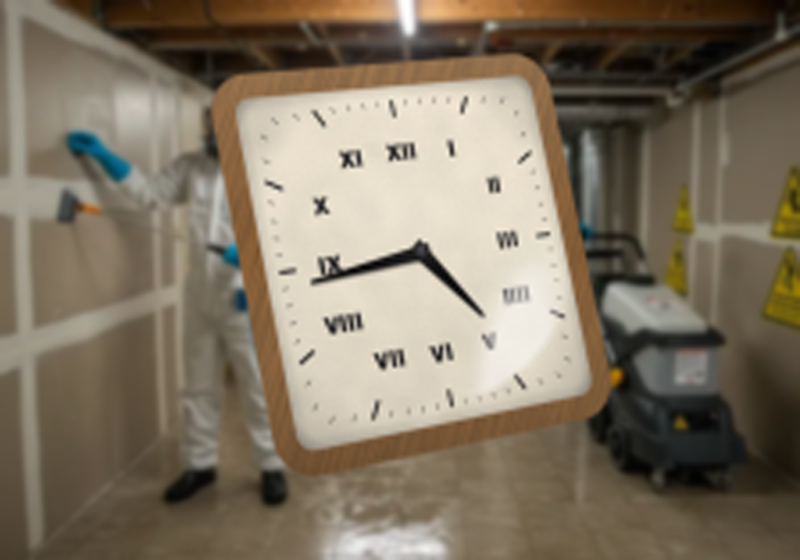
**4:44**
